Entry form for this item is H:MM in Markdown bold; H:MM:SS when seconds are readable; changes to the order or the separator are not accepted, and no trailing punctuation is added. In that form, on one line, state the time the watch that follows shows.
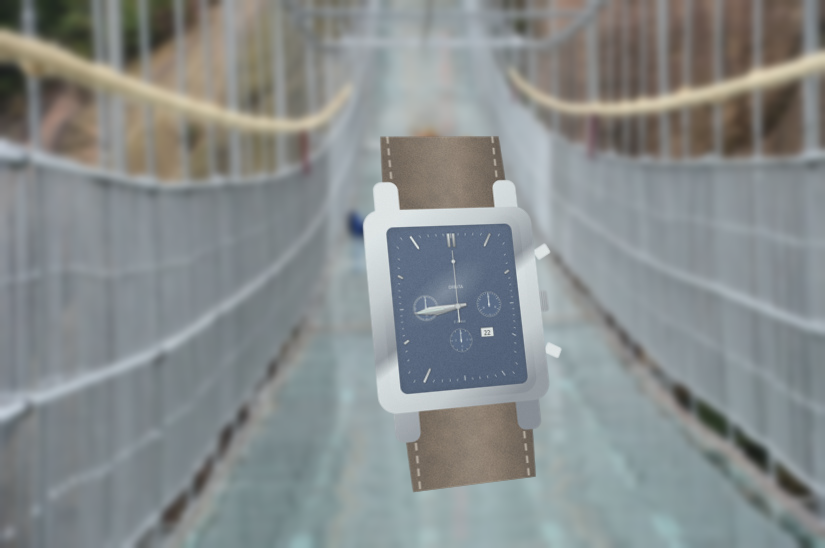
**8:44**
